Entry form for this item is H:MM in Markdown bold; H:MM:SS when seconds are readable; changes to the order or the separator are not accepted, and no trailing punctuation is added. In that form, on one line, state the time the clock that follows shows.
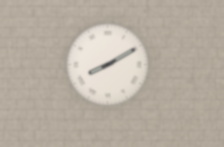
**8:10**
